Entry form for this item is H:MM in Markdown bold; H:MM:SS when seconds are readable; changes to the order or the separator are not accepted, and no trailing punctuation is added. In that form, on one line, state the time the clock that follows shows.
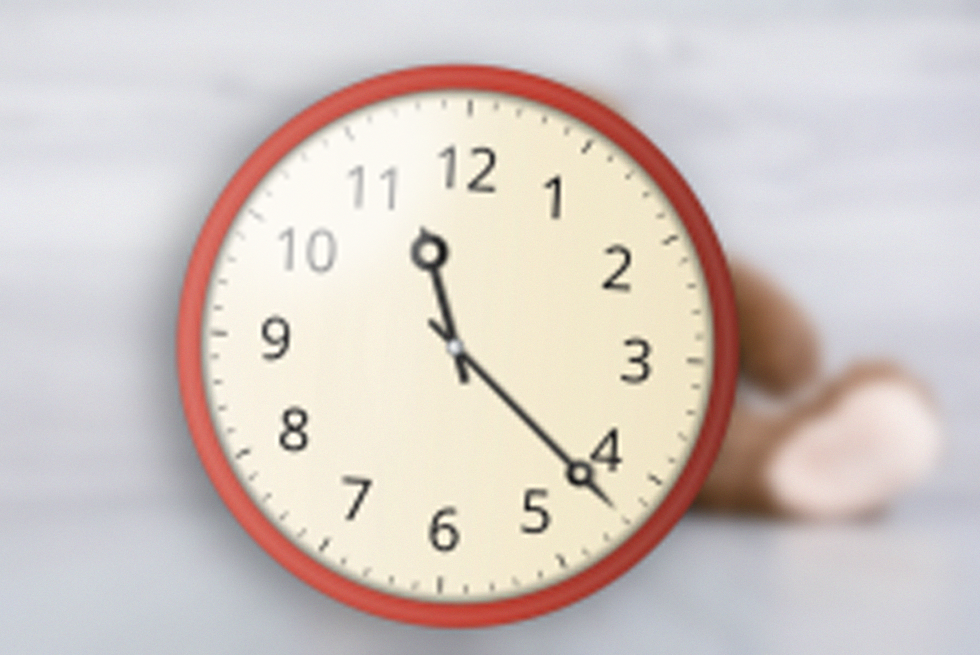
**11:22**
